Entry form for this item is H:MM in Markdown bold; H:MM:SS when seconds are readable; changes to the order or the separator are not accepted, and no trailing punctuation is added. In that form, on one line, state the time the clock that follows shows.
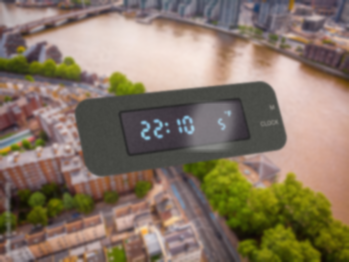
**22:10**
